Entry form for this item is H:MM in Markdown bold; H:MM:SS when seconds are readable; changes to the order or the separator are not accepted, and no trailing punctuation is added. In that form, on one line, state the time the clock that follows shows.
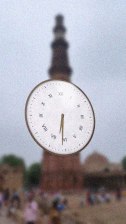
**6:31**
